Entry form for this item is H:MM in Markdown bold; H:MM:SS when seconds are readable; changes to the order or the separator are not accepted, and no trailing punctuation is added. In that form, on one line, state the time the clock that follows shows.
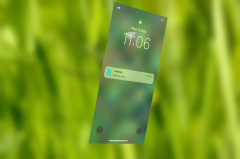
**11:06**
